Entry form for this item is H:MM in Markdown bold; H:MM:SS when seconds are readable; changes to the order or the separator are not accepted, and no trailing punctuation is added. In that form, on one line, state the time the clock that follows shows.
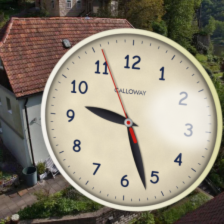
**9:26:56**
